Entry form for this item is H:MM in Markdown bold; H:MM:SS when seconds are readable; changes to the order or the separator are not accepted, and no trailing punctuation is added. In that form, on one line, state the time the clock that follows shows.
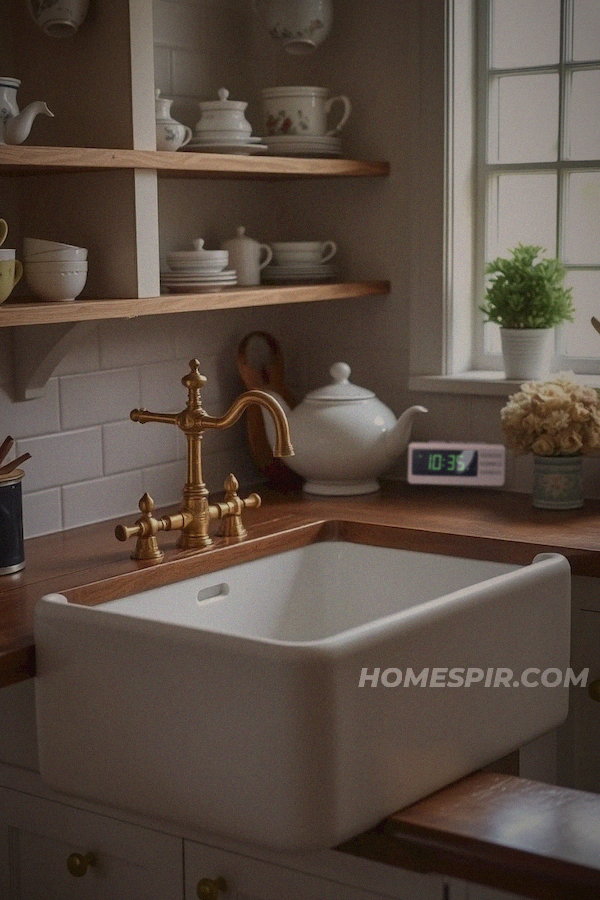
**10:35**
